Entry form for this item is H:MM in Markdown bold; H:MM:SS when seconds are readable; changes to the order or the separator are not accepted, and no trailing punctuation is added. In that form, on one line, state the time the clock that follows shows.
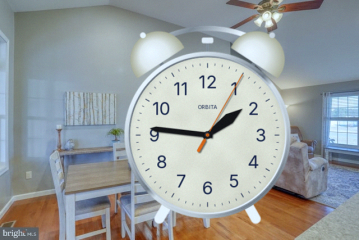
**1:46:05**
